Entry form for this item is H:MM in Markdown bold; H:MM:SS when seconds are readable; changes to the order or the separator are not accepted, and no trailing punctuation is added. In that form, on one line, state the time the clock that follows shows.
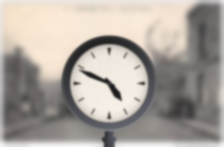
**4:49**
